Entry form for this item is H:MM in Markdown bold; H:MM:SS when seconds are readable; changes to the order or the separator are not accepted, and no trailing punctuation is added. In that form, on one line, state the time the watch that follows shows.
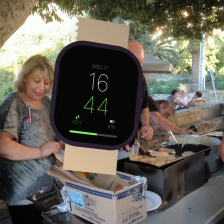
**16:44**
